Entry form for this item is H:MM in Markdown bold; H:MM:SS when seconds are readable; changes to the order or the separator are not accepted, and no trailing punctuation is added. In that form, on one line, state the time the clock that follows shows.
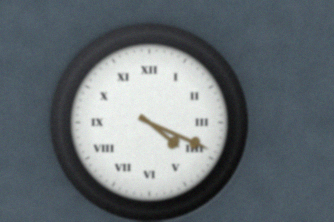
**4:19**
